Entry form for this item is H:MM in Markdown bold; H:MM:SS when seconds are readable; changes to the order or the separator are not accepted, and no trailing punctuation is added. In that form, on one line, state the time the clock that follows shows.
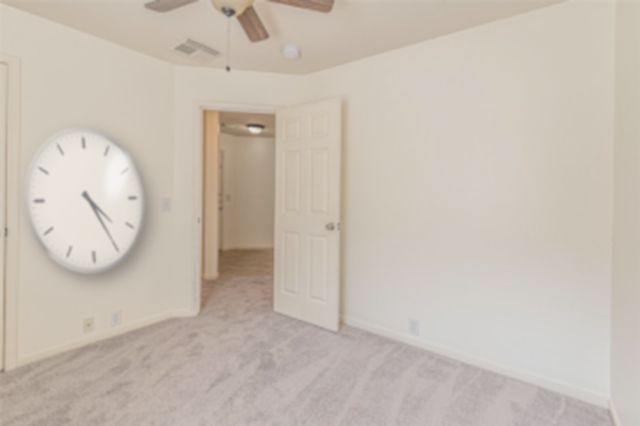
**4:25**
